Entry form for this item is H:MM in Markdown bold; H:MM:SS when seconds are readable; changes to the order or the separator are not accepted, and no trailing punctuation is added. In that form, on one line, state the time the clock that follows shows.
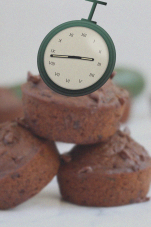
**2:43**
